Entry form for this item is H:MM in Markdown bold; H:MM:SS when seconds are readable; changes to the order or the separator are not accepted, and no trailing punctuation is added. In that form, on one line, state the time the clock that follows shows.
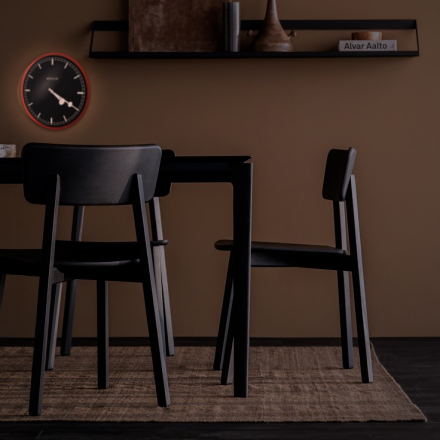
**4:20**
